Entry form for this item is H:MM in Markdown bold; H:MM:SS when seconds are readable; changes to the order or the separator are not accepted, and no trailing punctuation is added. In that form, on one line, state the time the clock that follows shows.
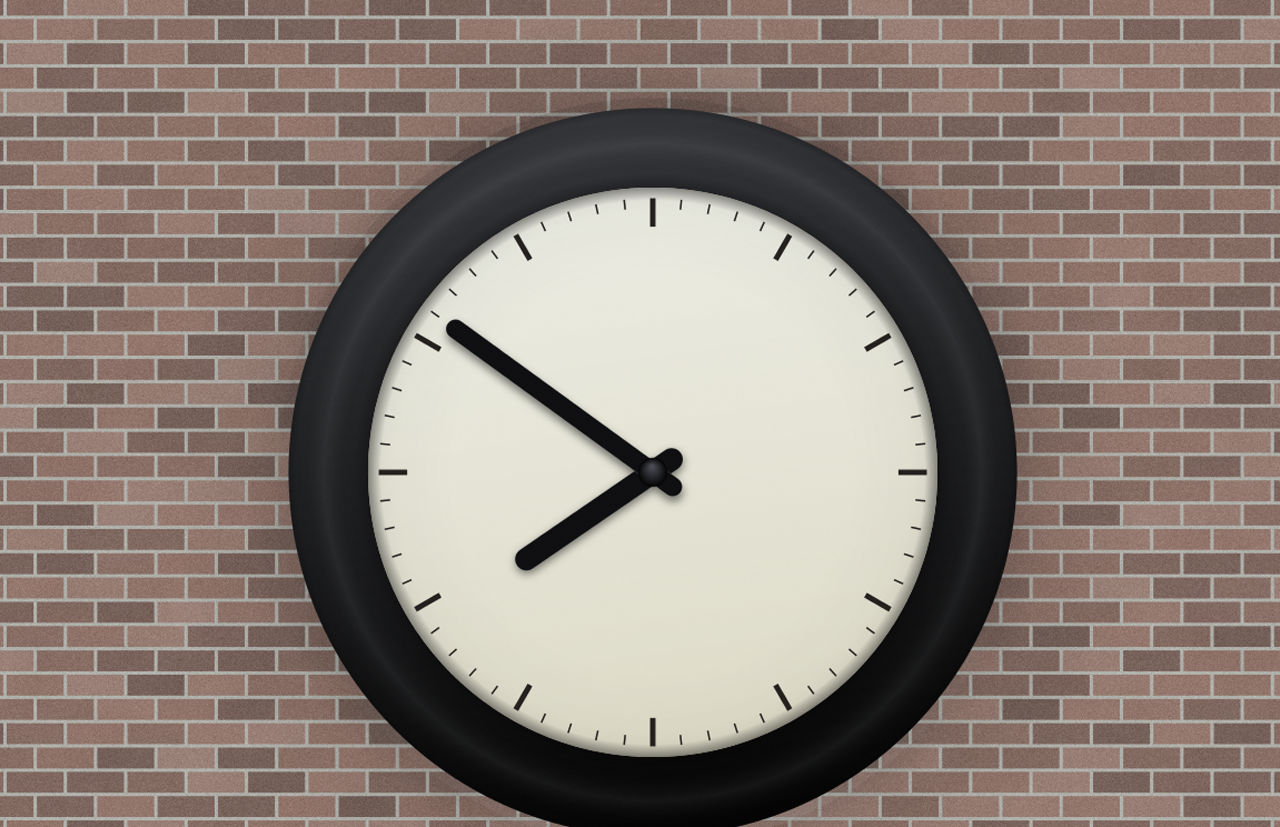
**7:51**
